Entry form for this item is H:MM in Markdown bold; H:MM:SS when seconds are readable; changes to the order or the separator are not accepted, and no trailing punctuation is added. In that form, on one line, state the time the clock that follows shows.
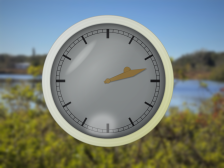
**2:12**
